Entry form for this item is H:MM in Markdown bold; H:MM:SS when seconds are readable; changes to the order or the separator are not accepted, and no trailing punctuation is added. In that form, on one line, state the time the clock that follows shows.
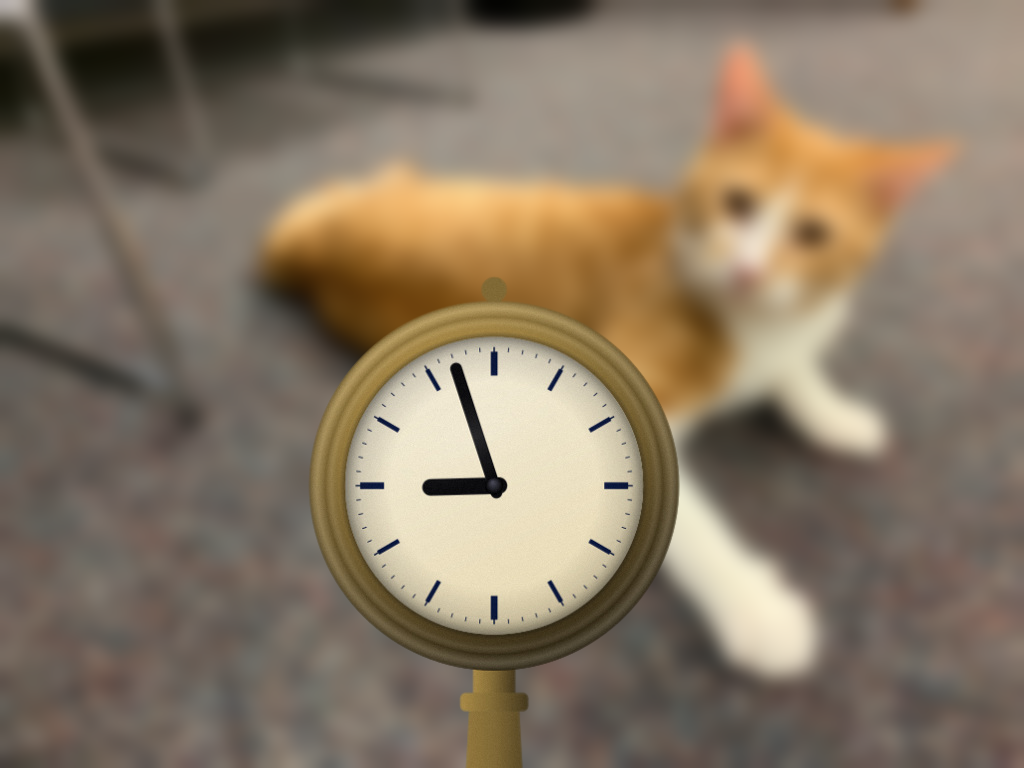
**8:57**
